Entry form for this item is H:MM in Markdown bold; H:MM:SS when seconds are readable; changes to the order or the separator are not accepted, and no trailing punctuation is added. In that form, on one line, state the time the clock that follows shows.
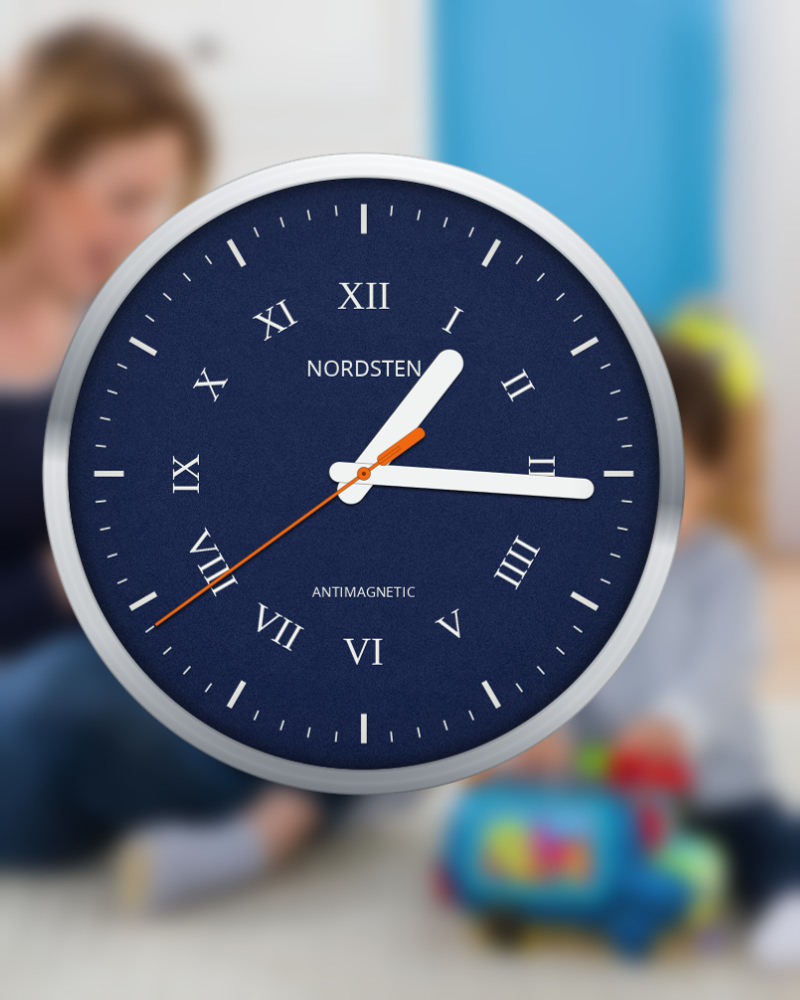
**1:15:39**
